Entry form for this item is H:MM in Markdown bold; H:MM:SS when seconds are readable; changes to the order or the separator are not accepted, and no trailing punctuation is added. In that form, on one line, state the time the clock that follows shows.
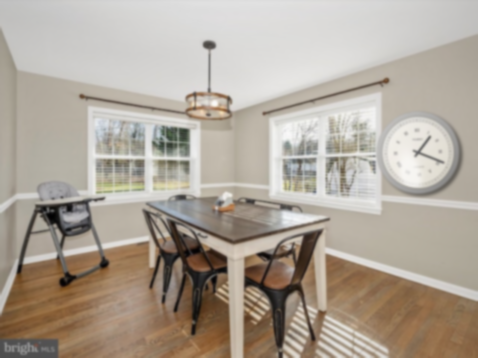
**1:19**
